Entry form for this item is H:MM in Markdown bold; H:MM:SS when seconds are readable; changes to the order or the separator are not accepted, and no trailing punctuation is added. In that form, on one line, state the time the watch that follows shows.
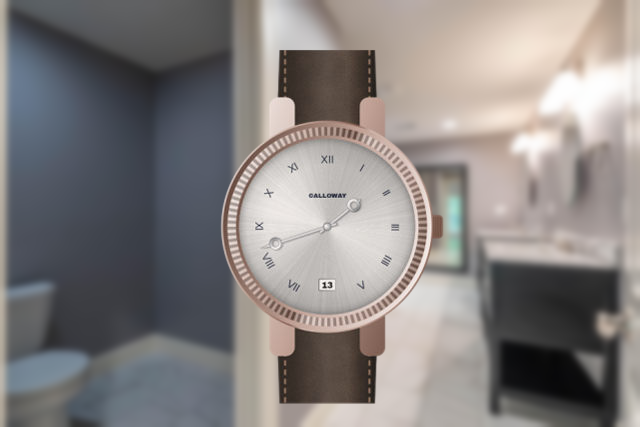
**1:42**
